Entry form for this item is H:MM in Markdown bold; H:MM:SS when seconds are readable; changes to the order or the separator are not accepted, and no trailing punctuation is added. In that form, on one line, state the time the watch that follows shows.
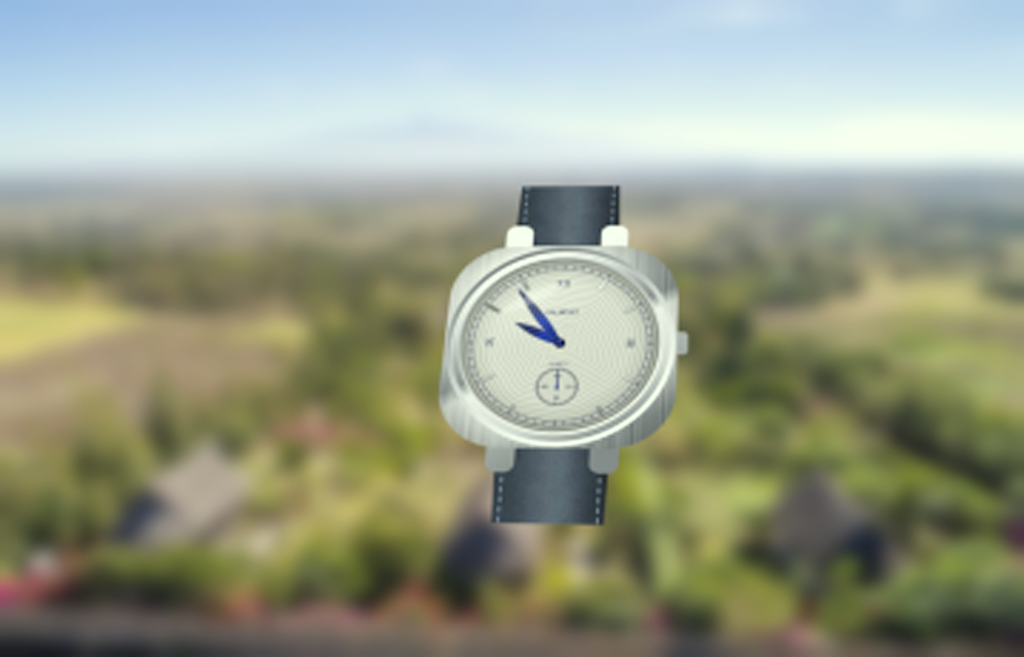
**9:54**
